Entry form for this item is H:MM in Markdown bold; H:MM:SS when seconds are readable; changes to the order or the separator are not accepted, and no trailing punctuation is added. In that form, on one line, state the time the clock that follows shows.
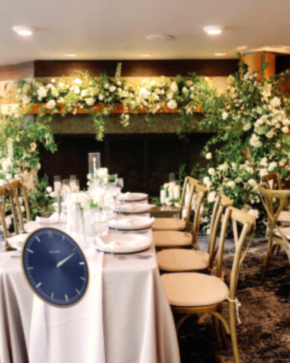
**2:11**
